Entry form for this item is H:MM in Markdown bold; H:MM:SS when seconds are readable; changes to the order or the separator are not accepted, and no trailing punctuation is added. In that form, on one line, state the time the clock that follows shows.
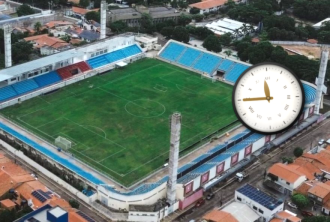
**11:45**
